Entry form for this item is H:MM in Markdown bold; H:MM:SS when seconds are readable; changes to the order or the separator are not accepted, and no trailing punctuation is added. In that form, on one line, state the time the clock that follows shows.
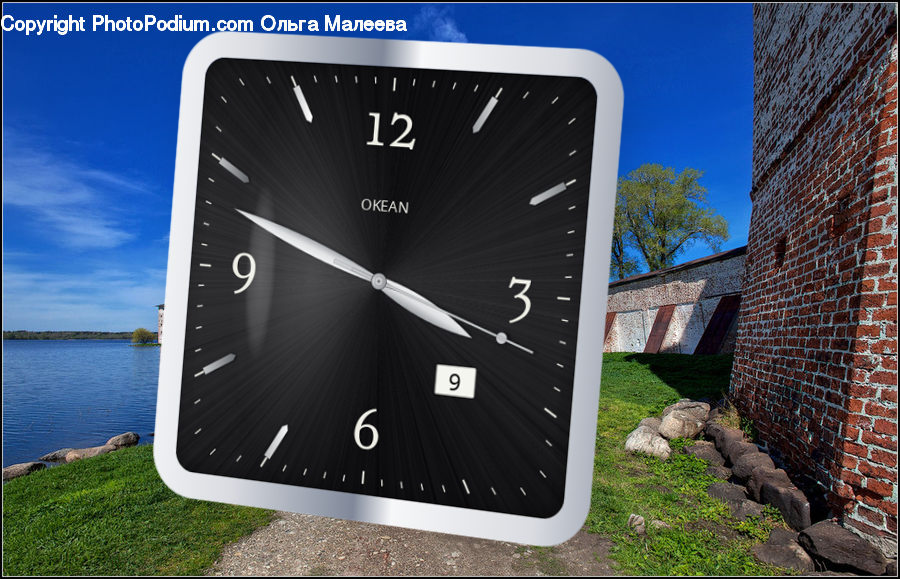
**3:48:18**
